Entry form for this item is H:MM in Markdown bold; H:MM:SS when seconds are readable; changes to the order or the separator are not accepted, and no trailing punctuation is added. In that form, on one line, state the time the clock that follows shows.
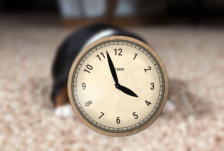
**3:57**
